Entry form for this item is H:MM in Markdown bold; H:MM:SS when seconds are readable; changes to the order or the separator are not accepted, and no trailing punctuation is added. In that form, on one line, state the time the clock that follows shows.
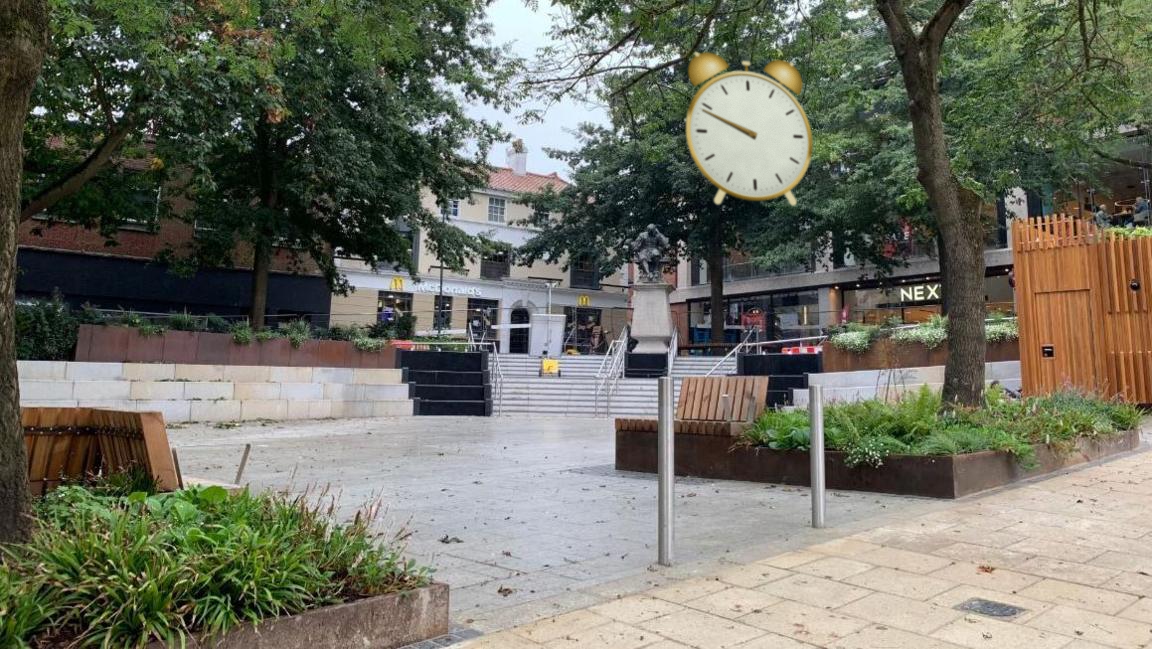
**9:49**
